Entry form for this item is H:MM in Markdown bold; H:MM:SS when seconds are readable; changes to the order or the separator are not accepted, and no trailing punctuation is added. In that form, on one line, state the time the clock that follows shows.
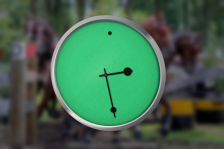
**2:27**
